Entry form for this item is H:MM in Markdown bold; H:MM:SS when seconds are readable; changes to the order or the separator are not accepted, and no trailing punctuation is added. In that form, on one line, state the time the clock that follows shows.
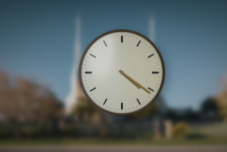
**4:21**
